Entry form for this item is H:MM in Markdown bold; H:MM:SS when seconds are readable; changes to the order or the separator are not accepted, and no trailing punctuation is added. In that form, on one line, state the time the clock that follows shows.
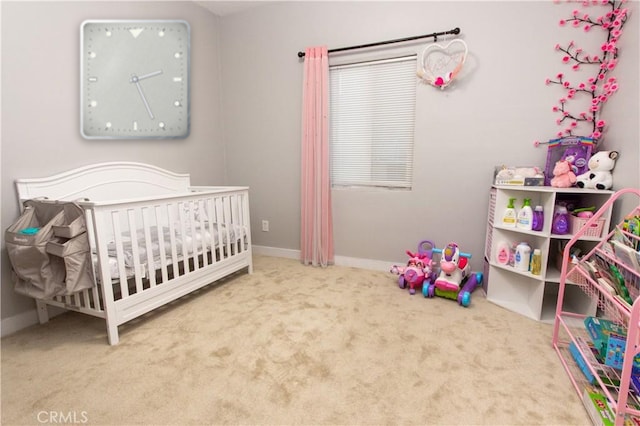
**2:26**
